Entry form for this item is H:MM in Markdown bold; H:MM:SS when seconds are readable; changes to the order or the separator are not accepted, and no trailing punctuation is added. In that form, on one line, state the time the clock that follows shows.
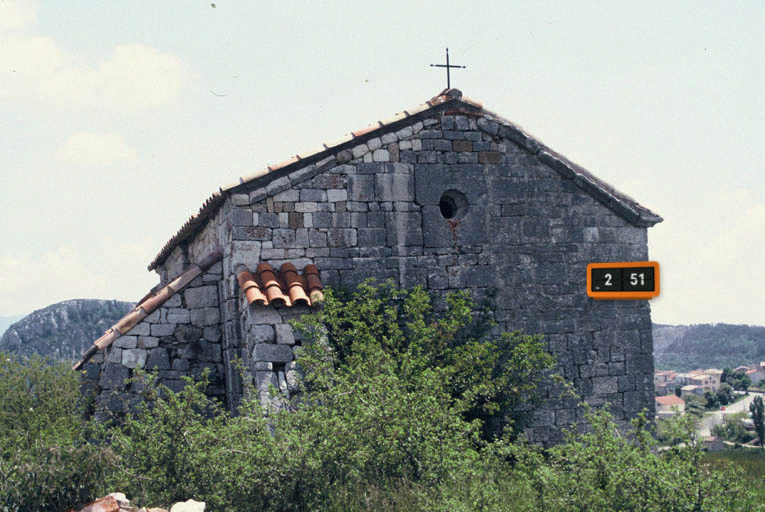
**2:51**
